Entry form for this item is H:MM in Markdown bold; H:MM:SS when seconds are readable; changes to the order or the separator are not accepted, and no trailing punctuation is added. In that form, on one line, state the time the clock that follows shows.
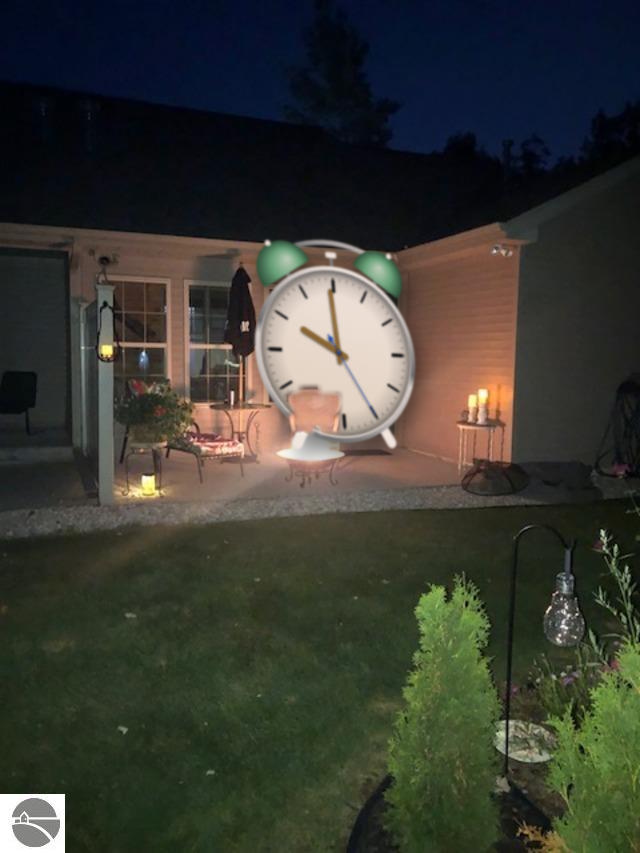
**9:59:25**
